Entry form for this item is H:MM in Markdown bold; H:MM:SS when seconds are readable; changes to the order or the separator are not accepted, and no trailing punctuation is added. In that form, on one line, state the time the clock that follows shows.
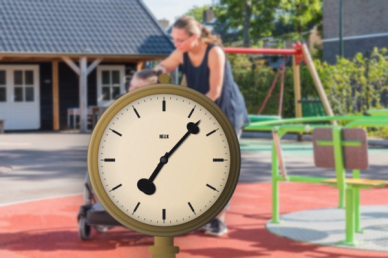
**7:07**
